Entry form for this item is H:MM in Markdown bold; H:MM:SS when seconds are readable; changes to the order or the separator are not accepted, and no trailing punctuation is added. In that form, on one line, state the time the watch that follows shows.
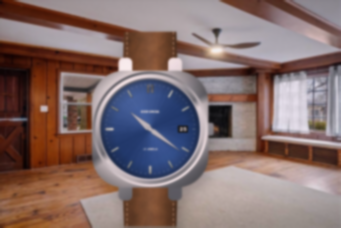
**10:21**
